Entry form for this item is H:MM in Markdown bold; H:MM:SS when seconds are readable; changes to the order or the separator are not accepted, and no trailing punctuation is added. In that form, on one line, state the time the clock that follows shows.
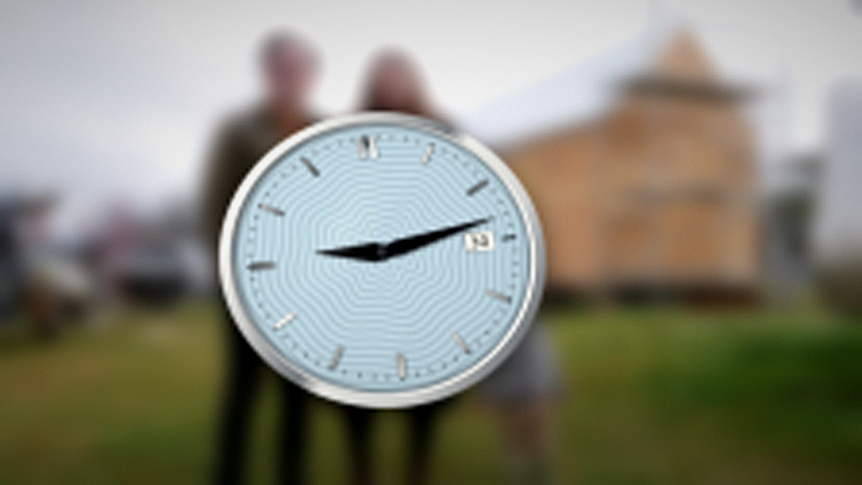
**9:13**
